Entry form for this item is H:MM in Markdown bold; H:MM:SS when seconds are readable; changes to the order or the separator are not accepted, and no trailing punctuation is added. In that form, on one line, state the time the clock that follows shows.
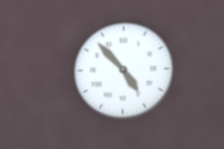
**4:53**
